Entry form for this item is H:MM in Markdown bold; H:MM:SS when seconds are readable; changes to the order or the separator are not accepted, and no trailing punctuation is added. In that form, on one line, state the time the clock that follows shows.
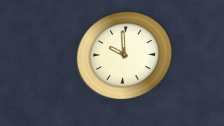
**9:59**
